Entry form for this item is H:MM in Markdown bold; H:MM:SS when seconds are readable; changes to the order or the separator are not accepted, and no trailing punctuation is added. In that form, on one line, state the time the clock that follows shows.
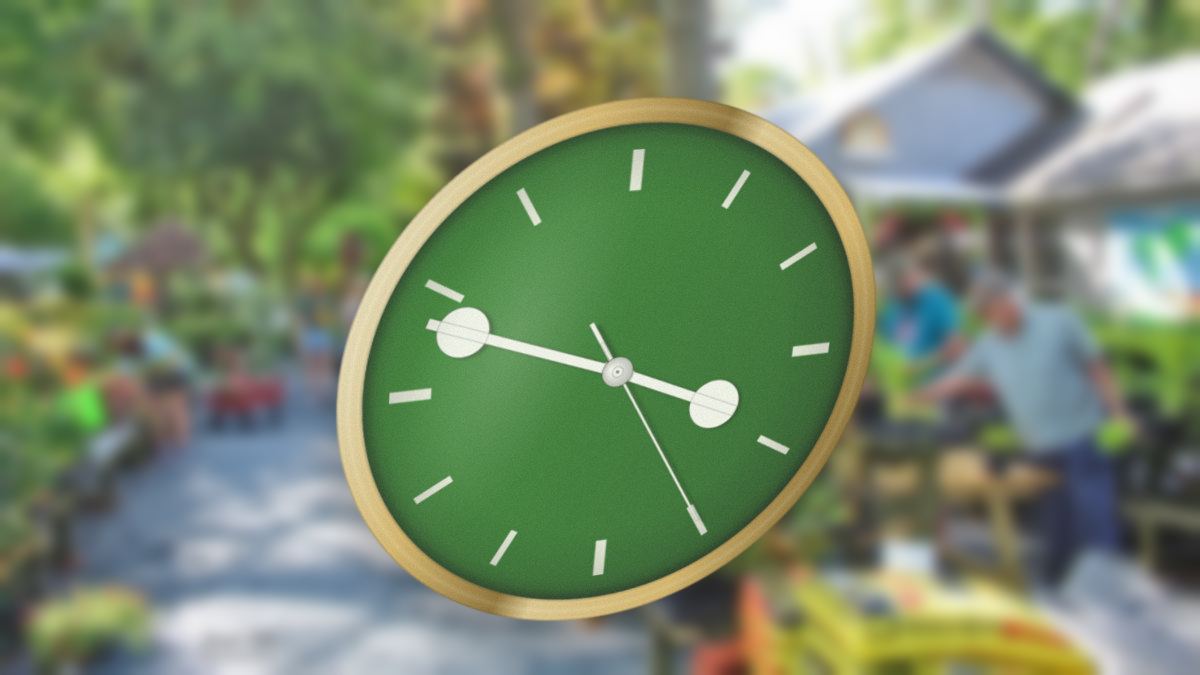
**3:48:25**
